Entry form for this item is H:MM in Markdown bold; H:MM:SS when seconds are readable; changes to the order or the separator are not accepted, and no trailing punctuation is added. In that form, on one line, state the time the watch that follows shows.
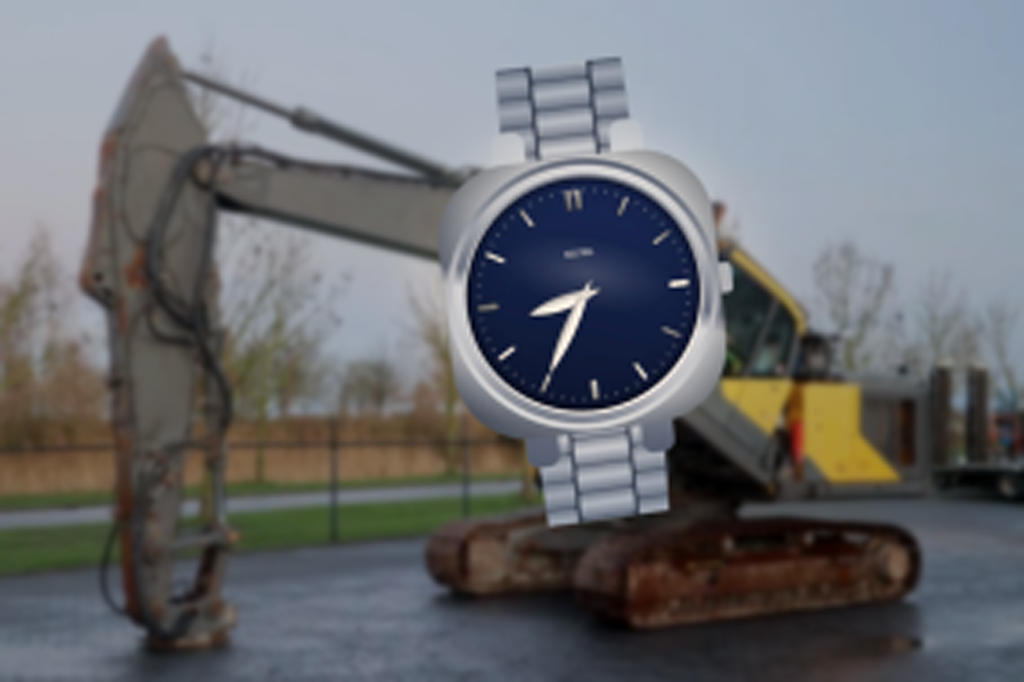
**8:35**
